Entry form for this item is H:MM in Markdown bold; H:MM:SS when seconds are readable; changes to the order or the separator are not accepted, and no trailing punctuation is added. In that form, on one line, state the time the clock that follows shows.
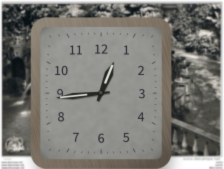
**12:44**
